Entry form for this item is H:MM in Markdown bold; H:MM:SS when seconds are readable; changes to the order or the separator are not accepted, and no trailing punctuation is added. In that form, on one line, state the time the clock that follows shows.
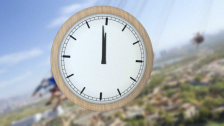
**11:59**
